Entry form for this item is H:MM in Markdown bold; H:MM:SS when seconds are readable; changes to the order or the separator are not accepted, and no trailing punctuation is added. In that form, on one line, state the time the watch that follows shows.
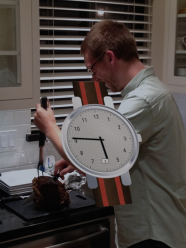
**5:46**
